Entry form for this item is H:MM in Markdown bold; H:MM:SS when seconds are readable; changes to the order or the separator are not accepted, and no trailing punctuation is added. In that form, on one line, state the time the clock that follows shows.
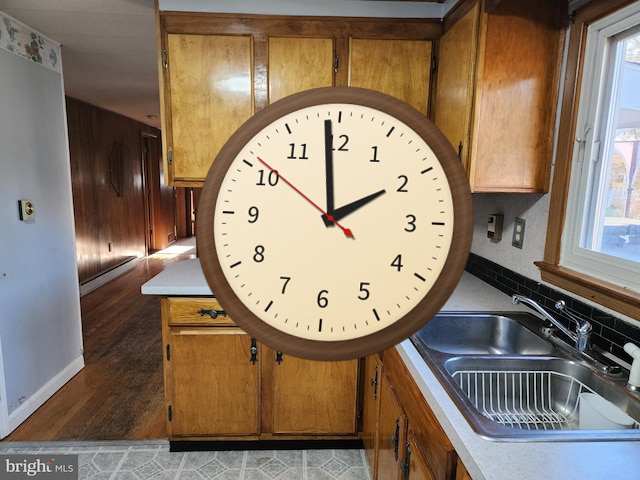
**1:58:51**
